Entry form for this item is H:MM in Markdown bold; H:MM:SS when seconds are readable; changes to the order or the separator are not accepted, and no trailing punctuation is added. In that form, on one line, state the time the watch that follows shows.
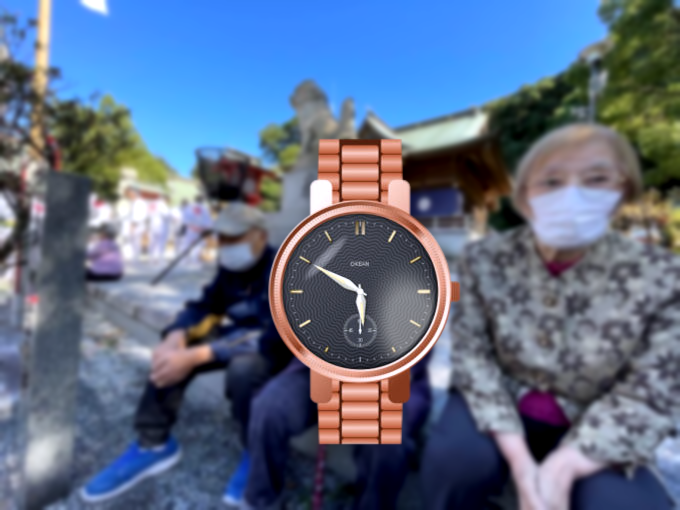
**5:50**
